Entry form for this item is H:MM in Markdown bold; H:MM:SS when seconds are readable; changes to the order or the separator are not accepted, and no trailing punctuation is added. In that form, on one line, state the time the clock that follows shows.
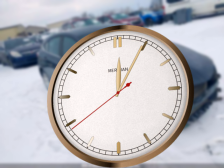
**12:04:39**
